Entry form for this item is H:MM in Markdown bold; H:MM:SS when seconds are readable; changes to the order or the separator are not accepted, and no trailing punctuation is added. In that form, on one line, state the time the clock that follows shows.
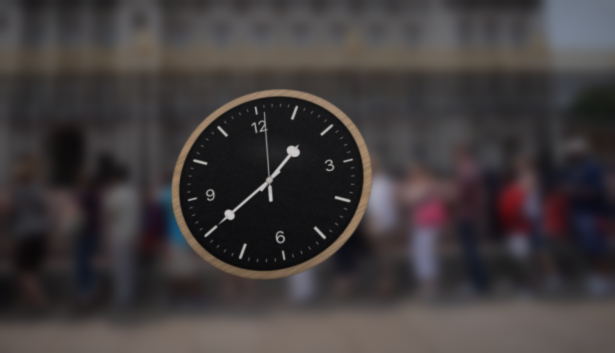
**1:40:01**
